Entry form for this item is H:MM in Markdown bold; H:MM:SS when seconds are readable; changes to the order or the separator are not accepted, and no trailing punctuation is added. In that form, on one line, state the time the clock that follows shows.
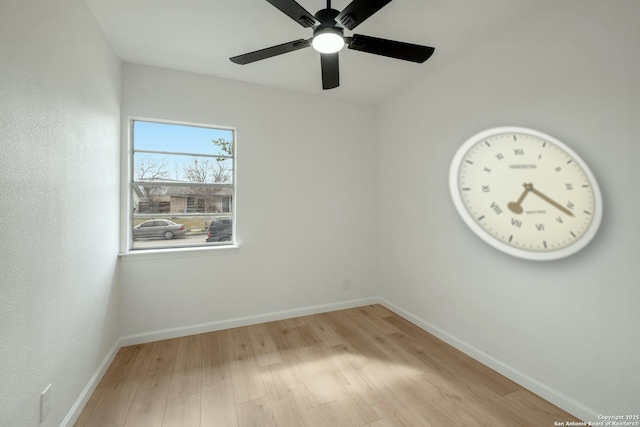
**7:22**
